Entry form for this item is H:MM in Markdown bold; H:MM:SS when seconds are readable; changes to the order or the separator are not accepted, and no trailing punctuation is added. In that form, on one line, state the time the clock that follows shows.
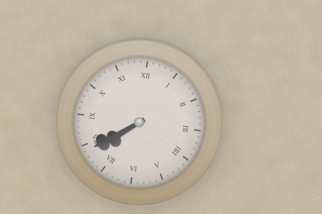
**7:39**
